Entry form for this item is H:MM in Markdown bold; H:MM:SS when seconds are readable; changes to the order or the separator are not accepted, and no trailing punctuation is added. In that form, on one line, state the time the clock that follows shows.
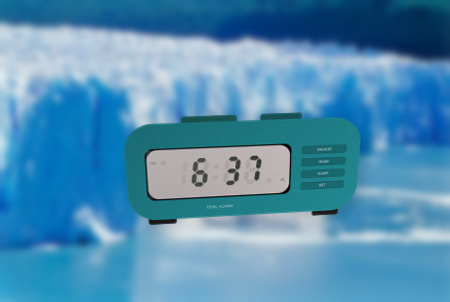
**6:37**
